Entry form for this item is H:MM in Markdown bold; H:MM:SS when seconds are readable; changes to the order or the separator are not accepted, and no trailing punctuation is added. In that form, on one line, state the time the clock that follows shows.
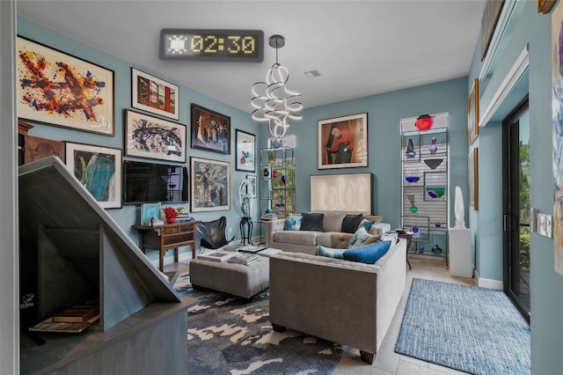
**2:30**
